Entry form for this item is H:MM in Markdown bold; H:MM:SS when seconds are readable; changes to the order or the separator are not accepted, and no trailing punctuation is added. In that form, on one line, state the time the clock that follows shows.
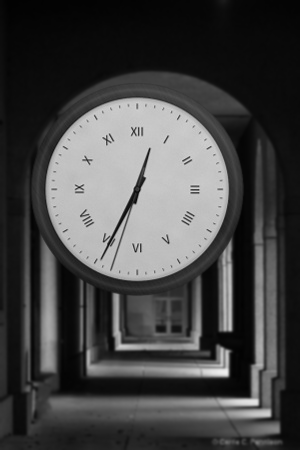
**12:34:33**
